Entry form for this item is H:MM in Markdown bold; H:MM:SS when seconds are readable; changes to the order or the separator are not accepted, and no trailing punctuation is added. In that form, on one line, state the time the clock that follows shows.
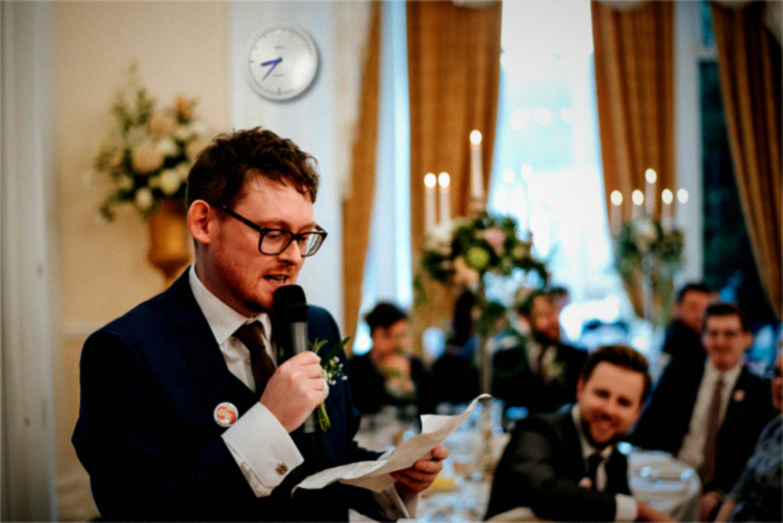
**8:37**
